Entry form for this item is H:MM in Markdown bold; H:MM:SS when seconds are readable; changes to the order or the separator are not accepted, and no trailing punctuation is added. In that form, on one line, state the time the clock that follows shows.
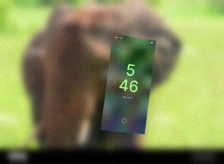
**5:46**
